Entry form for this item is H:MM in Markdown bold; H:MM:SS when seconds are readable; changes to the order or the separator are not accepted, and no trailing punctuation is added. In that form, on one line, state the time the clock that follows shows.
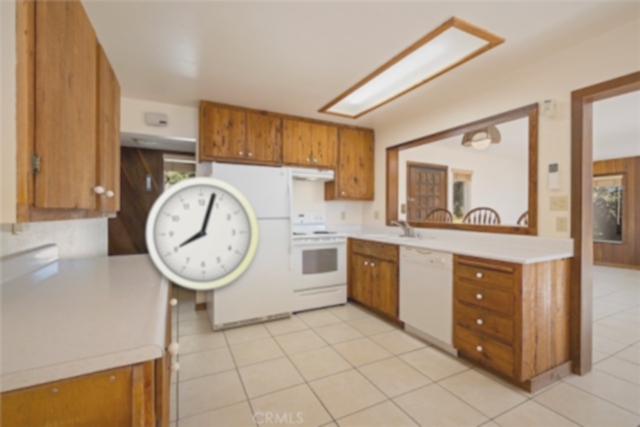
**8:03**
